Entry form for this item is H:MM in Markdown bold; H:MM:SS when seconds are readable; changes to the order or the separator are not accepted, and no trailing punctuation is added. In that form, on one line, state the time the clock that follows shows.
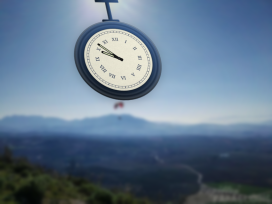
**9:52**
